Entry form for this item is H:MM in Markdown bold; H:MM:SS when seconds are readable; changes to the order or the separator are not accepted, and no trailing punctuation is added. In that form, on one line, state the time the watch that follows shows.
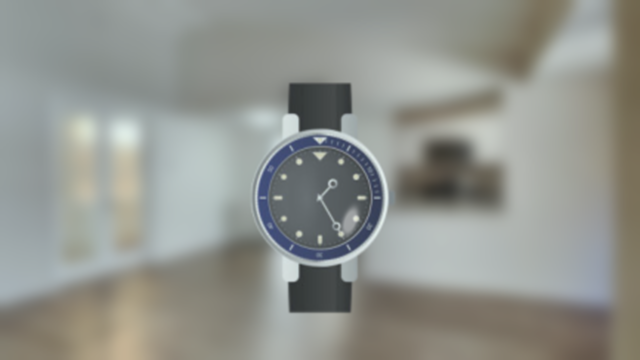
**1:25**
